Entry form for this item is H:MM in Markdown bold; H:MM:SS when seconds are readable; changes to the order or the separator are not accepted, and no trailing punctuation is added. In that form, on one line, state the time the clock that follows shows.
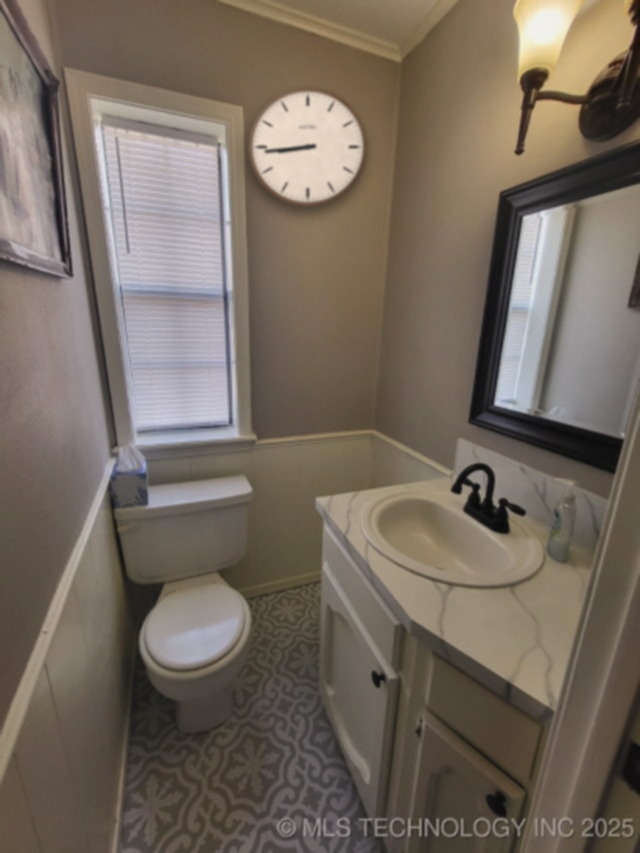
**8:44**
